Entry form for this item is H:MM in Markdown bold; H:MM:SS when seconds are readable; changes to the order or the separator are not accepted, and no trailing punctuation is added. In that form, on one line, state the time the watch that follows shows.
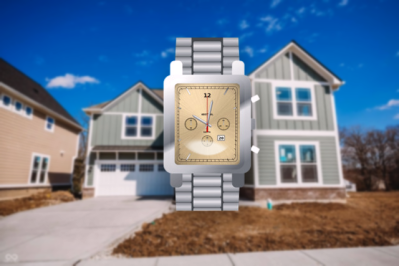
**10:02**
